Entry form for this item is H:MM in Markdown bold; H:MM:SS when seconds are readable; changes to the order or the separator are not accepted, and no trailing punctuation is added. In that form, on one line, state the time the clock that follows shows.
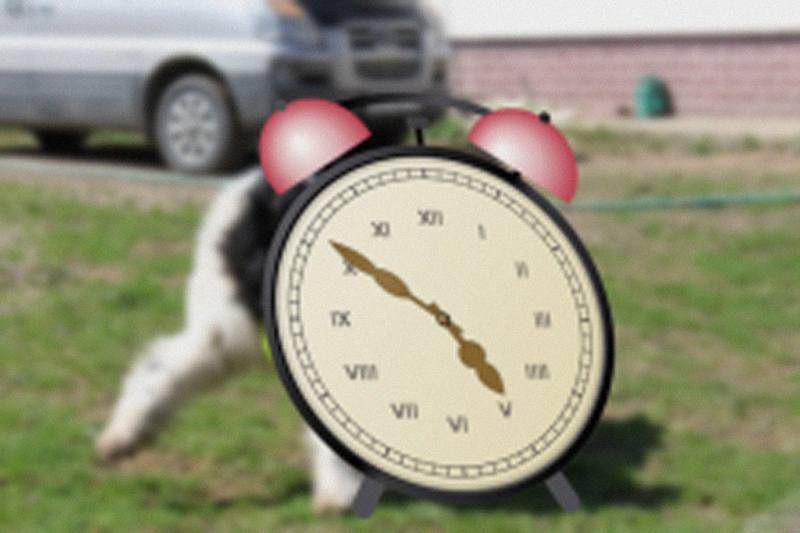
**4:51**
